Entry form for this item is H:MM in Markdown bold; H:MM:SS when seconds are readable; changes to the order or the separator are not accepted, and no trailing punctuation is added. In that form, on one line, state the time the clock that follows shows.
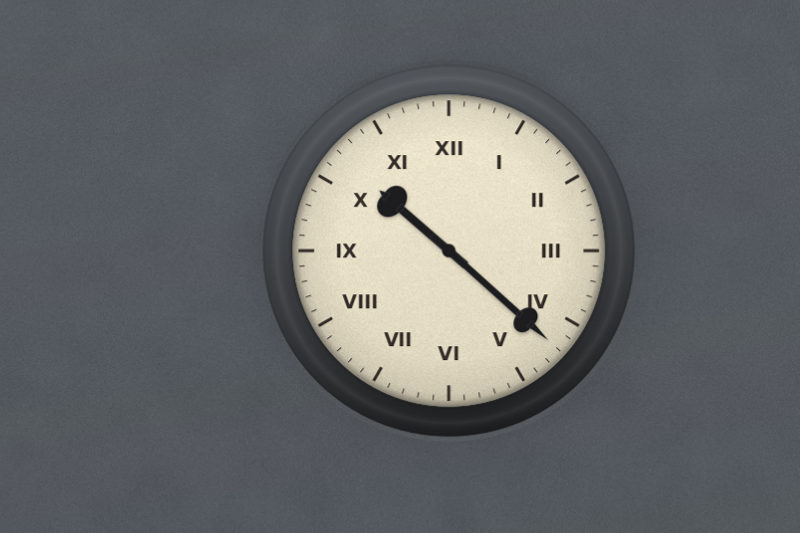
**10:22**
